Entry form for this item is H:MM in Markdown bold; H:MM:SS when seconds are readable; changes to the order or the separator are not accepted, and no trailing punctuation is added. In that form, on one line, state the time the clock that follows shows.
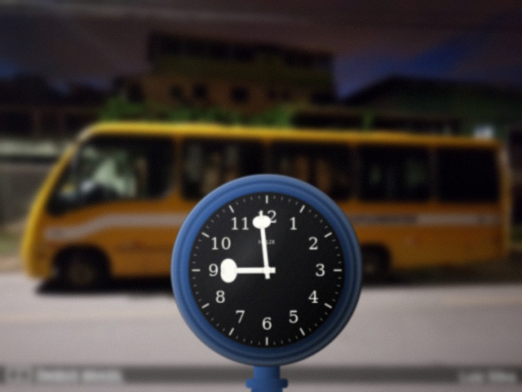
**8:59**
